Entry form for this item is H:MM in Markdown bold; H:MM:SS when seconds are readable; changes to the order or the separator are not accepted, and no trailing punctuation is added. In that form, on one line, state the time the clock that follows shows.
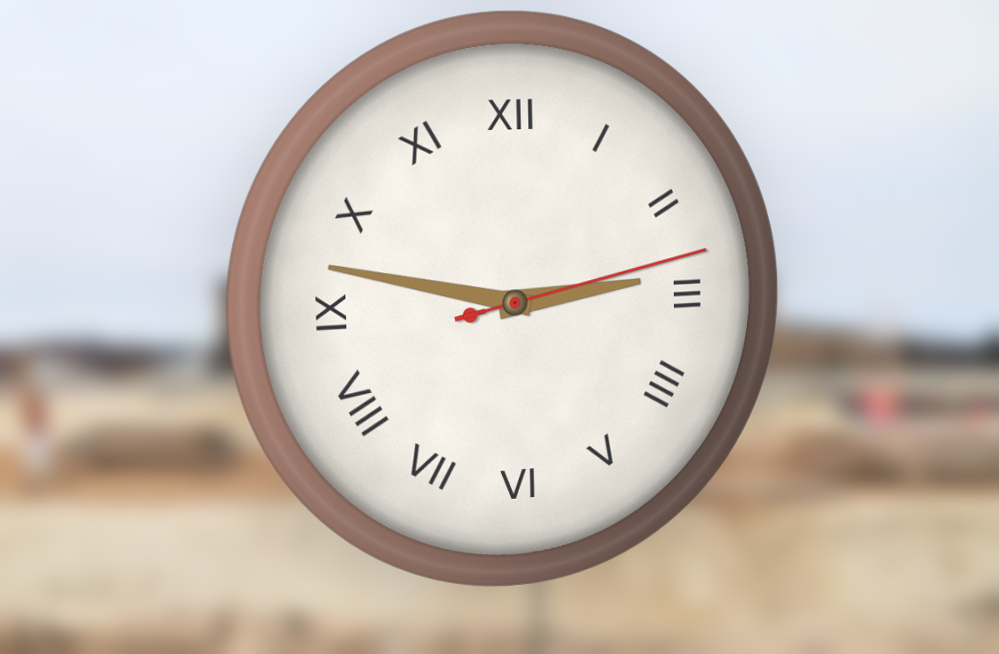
**2:47:13**
